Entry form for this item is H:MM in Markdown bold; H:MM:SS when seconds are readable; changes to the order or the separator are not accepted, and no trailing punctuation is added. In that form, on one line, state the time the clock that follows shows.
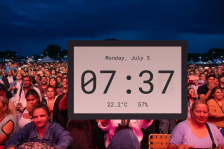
**7:37**
